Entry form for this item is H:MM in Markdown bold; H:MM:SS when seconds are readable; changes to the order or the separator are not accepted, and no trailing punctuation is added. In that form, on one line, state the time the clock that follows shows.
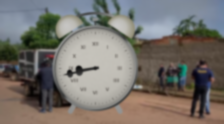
**8:43**
